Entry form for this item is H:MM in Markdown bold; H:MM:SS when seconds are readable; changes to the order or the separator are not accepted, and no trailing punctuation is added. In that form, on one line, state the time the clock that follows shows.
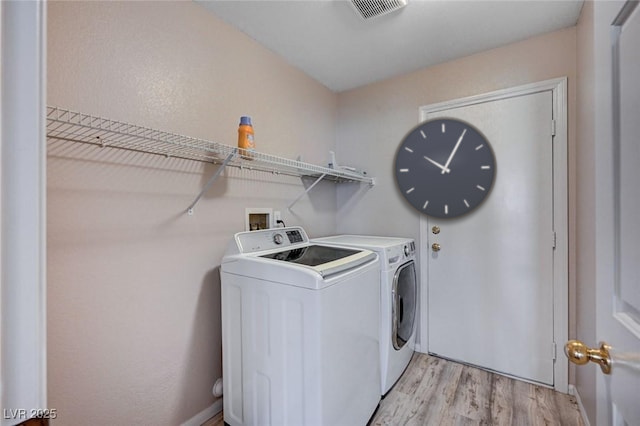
**10:05**
